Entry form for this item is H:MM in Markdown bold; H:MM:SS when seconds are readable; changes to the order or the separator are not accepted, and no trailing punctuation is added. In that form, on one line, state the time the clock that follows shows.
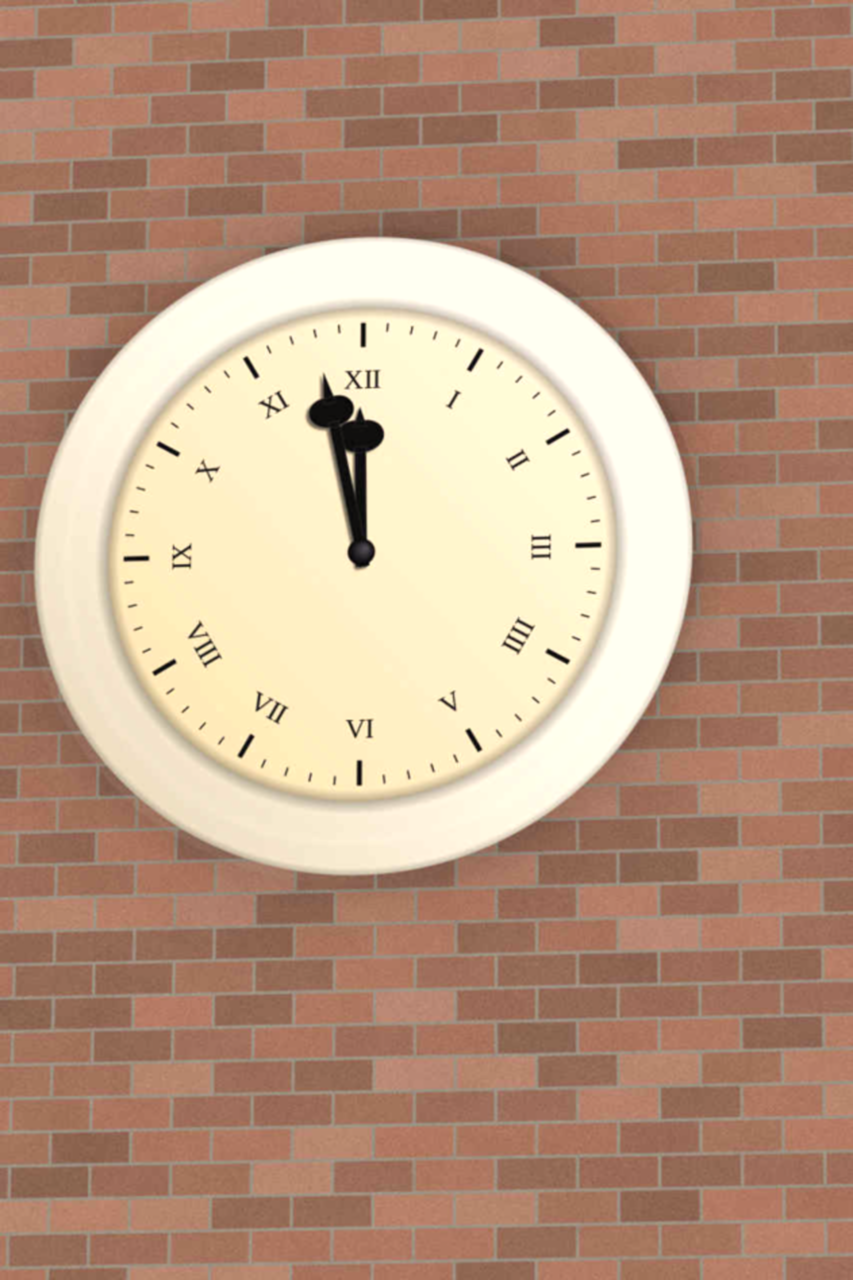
**11:58**
